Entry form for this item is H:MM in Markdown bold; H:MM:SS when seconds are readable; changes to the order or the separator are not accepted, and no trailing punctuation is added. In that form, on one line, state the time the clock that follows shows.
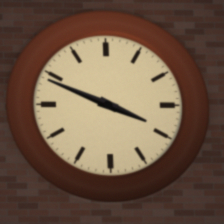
**3:49**
